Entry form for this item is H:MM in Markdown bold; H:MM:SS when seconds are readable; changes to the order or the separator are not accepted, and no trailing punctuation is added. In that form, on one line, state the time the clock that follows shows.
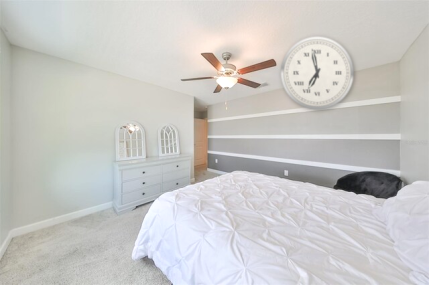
**6:58**
